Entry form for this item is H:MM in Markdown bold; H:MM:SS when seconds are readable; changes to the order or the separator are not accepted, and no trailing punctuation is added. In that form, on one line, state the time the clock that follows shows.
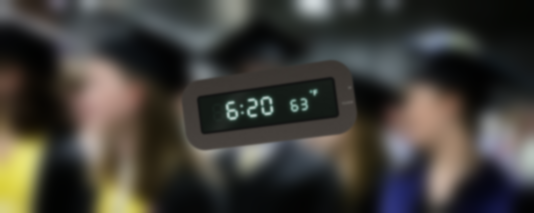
**6:20**
